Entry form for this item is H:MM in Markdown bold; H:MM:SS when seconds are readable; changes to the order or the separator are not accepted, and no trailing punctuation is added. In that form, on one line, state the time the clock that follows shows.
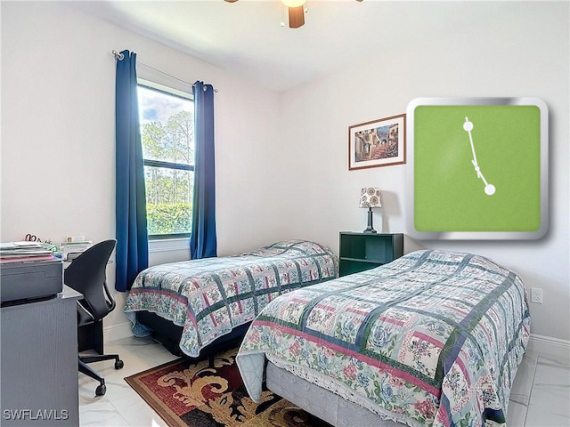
**4:58**
